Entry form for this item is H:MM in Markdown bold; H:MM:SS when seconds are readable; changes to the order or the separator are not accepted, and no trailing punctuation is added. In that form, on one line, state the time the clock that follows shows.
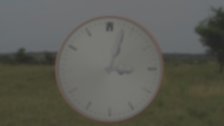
**3:03**
